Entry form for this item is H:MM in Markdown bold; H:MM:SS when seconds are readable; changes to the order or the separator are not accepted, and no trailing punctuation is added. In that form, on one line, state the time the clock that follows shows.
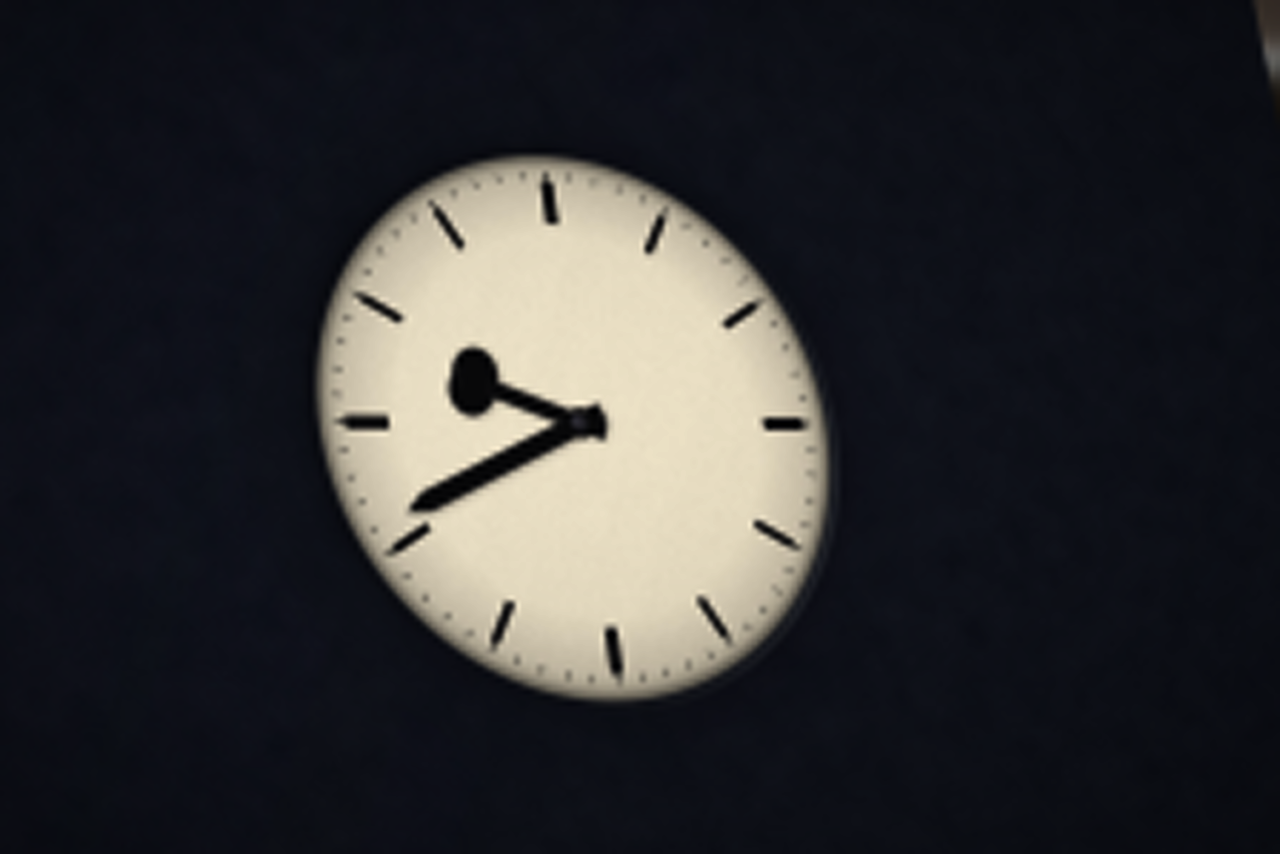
**9:41**
